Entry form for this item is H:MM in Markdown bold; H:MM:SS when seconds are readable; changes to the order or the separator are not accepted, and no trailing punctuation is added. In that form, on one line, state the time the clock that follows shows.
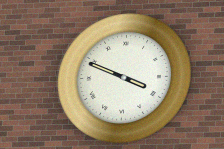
**3:49**
